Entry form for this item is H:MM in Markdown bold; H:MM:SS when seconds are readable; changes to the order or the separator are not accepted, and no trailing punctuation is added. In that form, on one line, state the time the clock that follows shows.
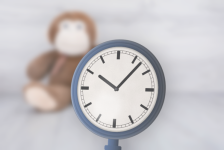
**10:07**
